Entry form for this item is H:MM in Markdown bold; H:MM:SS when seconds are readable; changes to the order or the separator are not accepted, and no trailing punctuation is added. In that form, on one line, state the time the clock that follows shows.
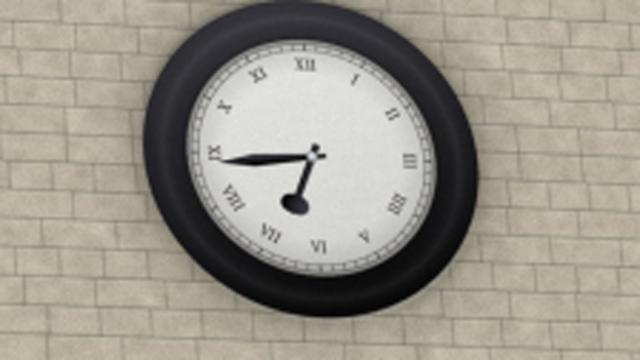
**6:44**
